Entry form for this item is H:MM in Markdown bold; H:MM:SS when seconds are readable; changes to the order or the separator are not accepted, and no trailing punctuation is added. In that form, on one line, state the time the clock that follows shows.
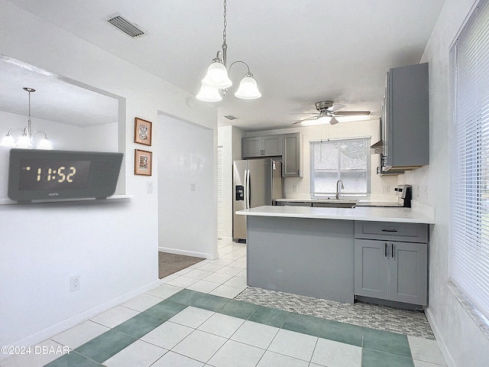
**11:52**
